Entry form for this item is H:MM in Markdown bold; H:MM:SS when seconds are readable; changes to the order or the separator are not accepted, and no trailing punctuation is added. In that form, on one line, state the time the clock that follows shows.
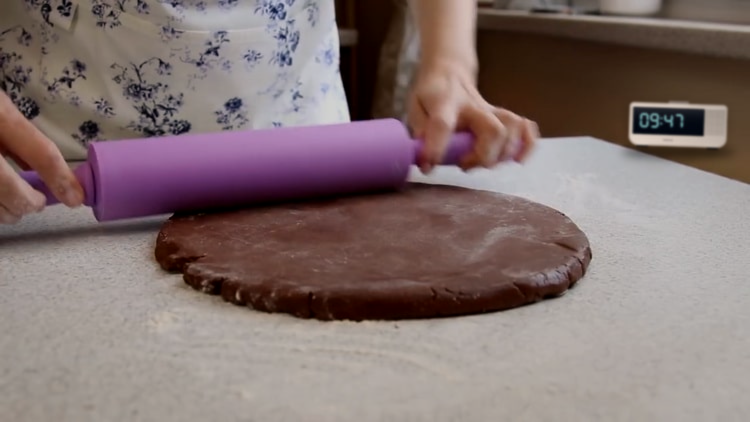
**9:47**
